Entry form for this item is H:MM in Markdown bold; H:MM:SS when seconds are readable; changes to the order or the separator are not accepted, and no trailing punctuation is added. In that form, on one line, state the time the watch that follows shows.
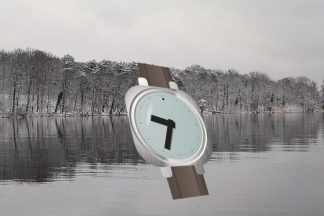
**9:34**
